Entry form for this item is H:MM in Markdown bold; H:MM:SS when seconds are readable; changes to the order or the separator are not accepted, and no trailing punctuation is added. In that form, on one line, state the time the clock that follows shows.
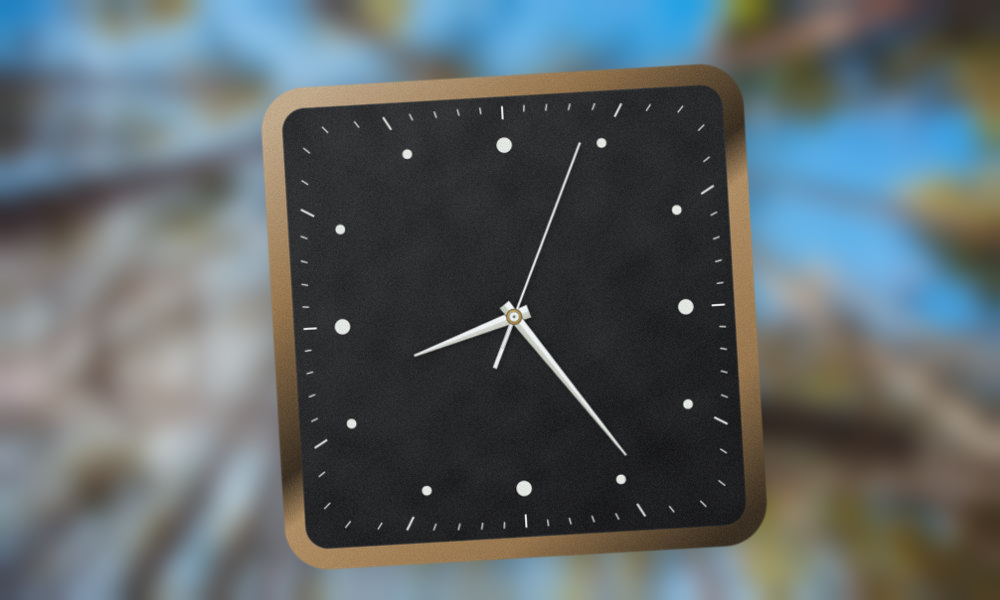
**8:24:04**
